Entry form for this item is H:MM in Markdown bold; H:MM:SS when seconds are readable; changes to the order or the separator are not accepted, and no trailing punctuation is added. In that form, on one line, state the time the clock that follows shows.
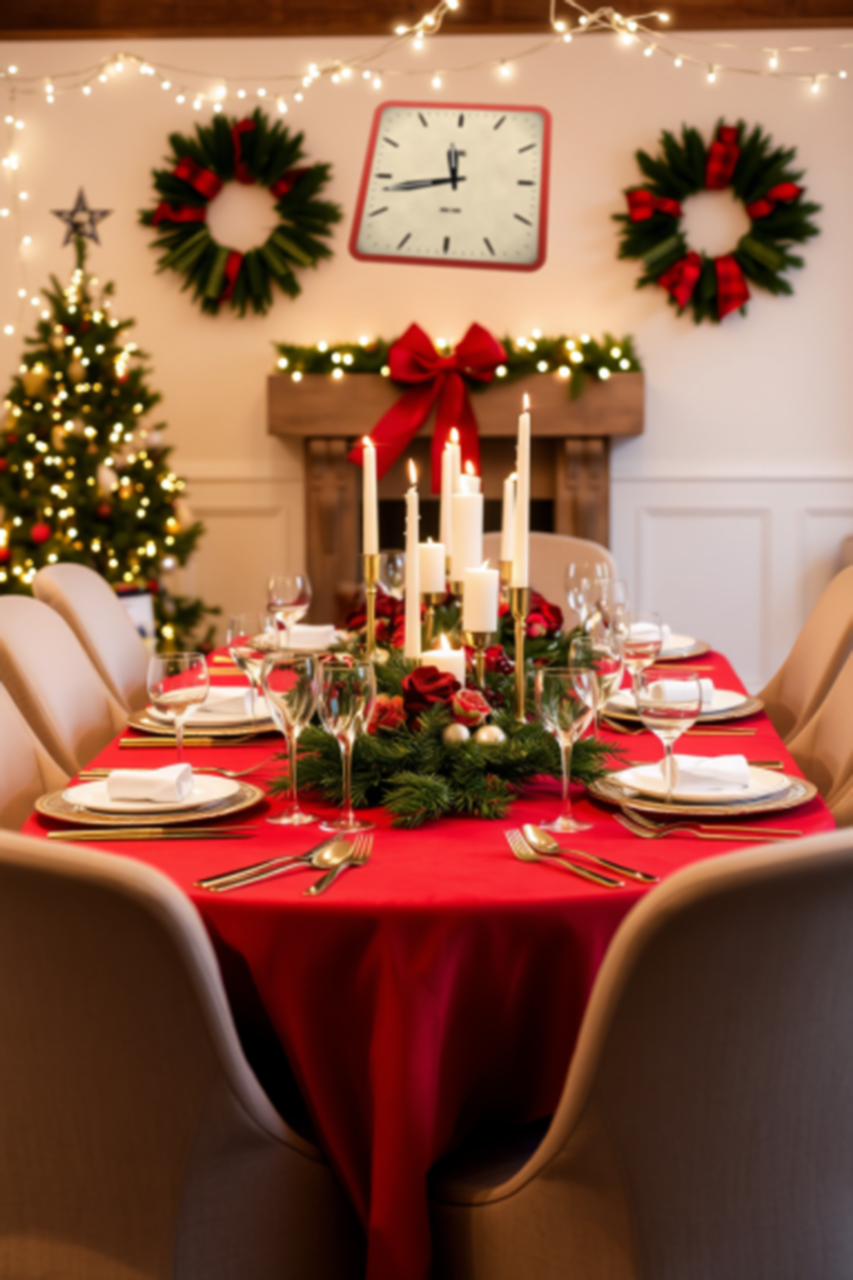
**11:43**
